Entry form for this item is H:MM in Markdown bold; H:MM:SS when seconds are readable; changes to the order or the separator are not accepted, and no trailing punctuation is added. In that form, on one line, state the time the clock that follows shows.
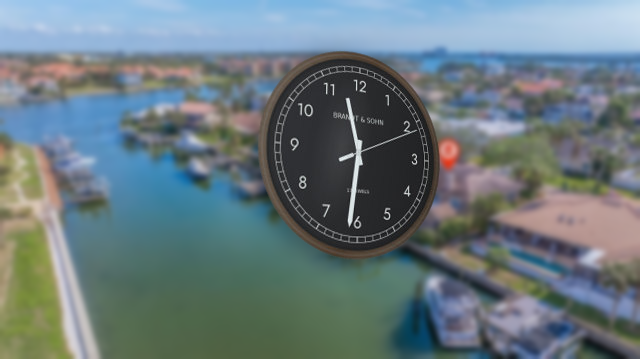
**11:31:11**
